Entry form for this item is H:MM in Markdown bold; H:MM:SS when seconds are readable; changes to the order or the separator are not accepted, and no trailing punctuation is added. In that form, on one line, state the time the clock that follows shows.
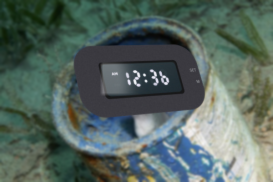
**12:36**
